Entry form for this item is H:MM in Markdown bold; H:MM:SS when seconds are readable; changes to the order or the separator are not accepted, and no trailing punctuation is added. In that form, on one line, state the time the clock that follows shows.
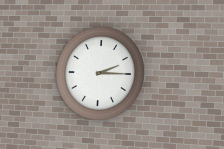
**2:15**
